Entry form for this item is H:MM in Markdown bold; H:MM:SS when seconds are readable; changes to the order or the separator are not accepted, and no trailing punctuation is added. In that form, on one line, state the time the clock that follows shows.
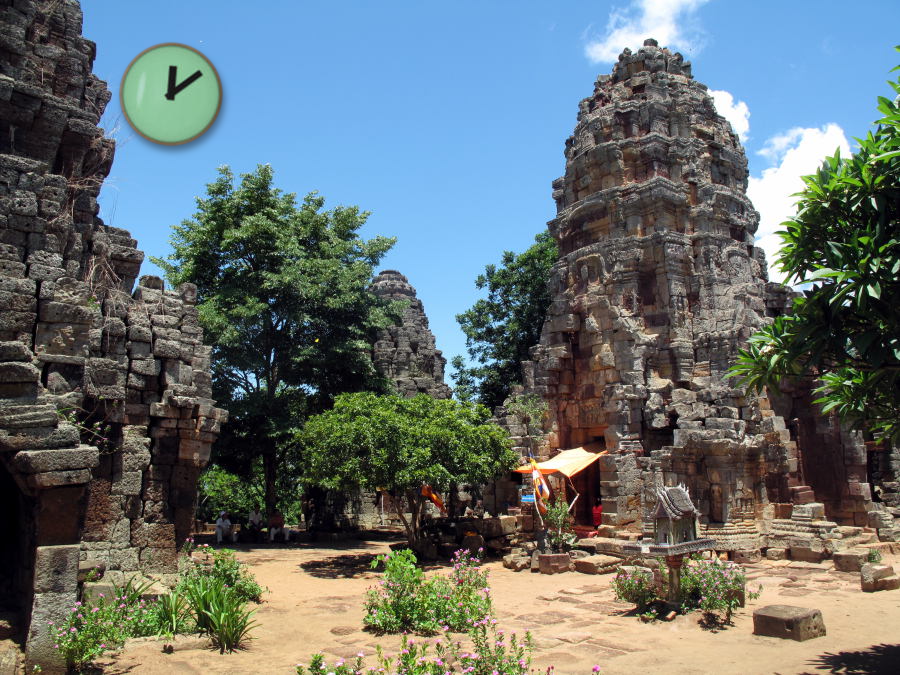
**12:09**
